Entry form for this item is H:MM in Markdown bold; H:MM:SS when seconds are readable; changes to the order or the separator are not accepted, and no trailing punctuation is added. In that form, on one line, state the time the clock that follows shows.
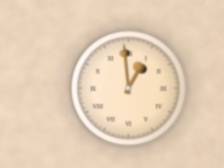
**12:59**
